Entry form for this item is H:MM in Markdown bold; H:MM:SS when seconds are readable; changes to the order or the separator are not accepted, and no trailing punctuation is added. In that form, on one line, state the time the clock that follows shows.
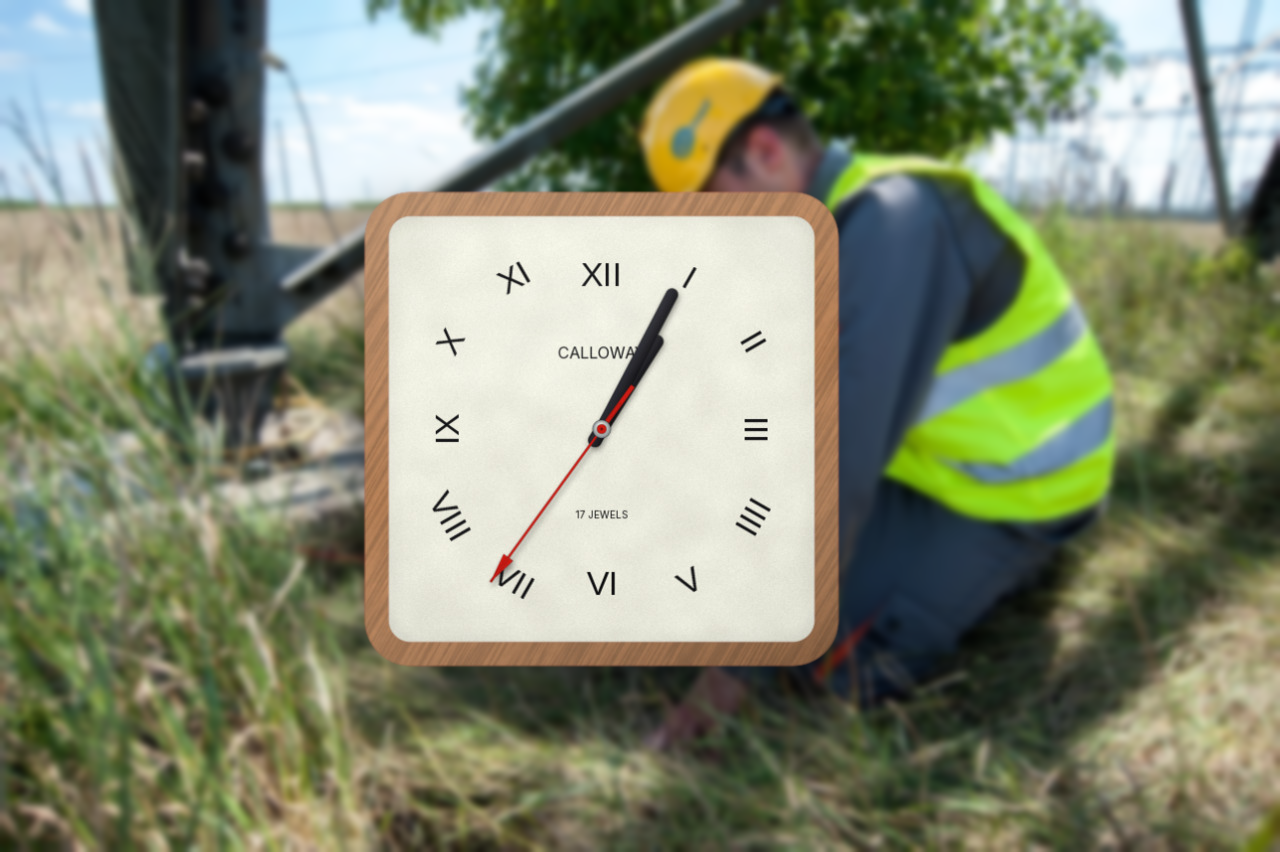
**1:04:36**
